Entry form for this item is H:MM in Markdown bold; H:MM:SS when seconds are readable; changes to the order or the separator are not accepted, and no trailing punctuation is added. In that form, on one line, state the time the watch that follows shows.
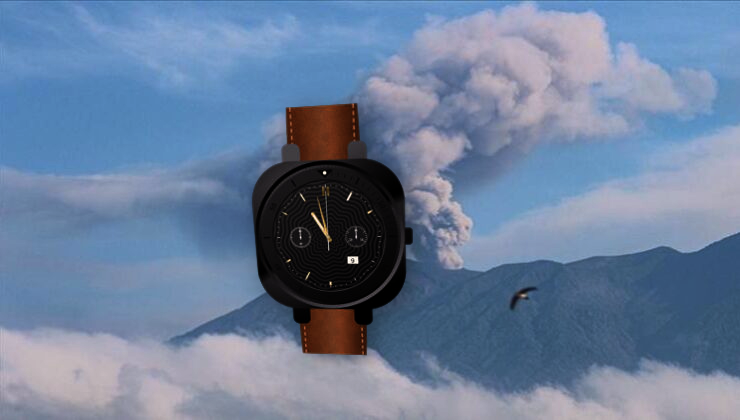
**10:58**
